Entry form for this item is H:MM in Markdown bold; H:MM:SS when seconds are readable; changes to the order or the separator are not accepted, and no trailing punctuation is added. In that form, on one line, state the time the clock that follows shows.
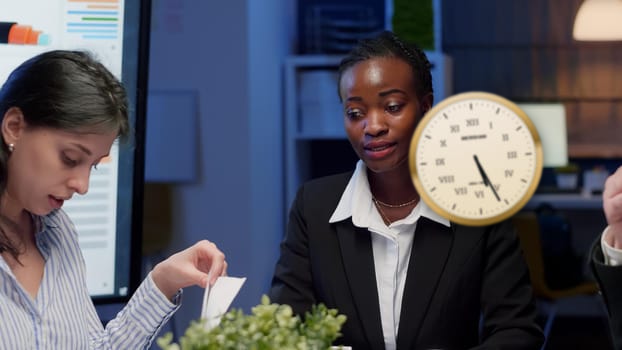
**5:26**
